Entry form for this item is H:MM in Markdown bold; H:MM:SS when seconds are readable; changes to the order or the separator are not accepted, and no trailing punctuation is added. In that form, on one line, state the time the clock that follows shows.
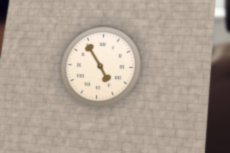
**4:54**
